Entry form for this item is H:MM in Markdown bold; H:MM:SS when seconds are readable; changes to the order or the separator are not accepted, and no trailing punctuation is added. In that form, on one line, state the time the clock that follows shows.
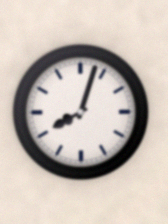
**8:03**
